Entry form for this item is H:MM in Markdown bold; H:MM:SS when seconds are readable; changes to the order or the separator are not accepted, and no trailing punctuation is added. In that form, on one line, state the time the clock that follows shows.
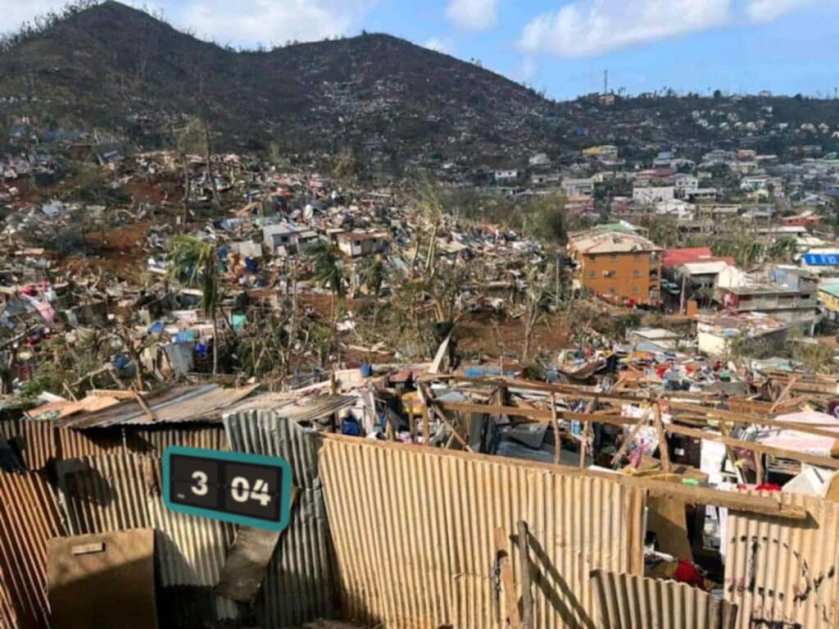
**3:04**
